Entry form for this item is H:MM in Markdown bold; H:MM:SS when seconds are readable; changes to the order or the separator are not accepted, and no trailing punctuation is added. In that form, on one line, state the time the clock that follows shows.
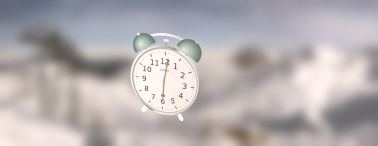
**6:01**
